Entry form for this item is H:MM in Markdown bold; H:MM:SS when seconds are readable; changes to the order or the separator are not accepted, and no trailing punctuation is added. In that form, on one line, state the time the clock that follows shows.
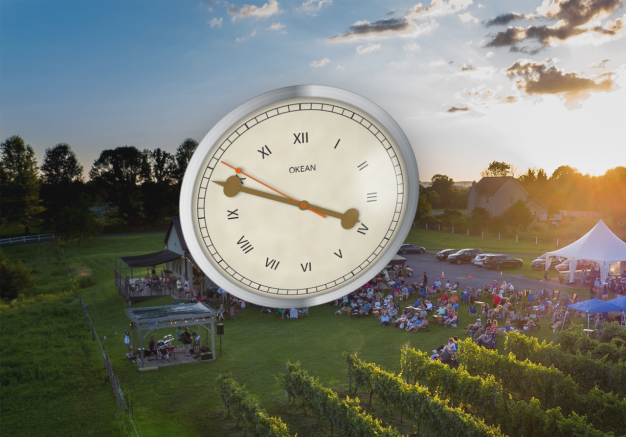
**3:48:51**
